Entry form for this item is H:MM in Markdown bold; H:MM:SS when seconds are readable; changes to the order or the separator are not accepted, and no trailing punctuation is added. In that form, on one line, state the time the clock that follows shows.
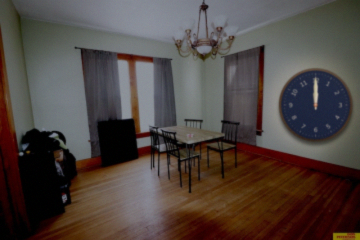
**12:00**
